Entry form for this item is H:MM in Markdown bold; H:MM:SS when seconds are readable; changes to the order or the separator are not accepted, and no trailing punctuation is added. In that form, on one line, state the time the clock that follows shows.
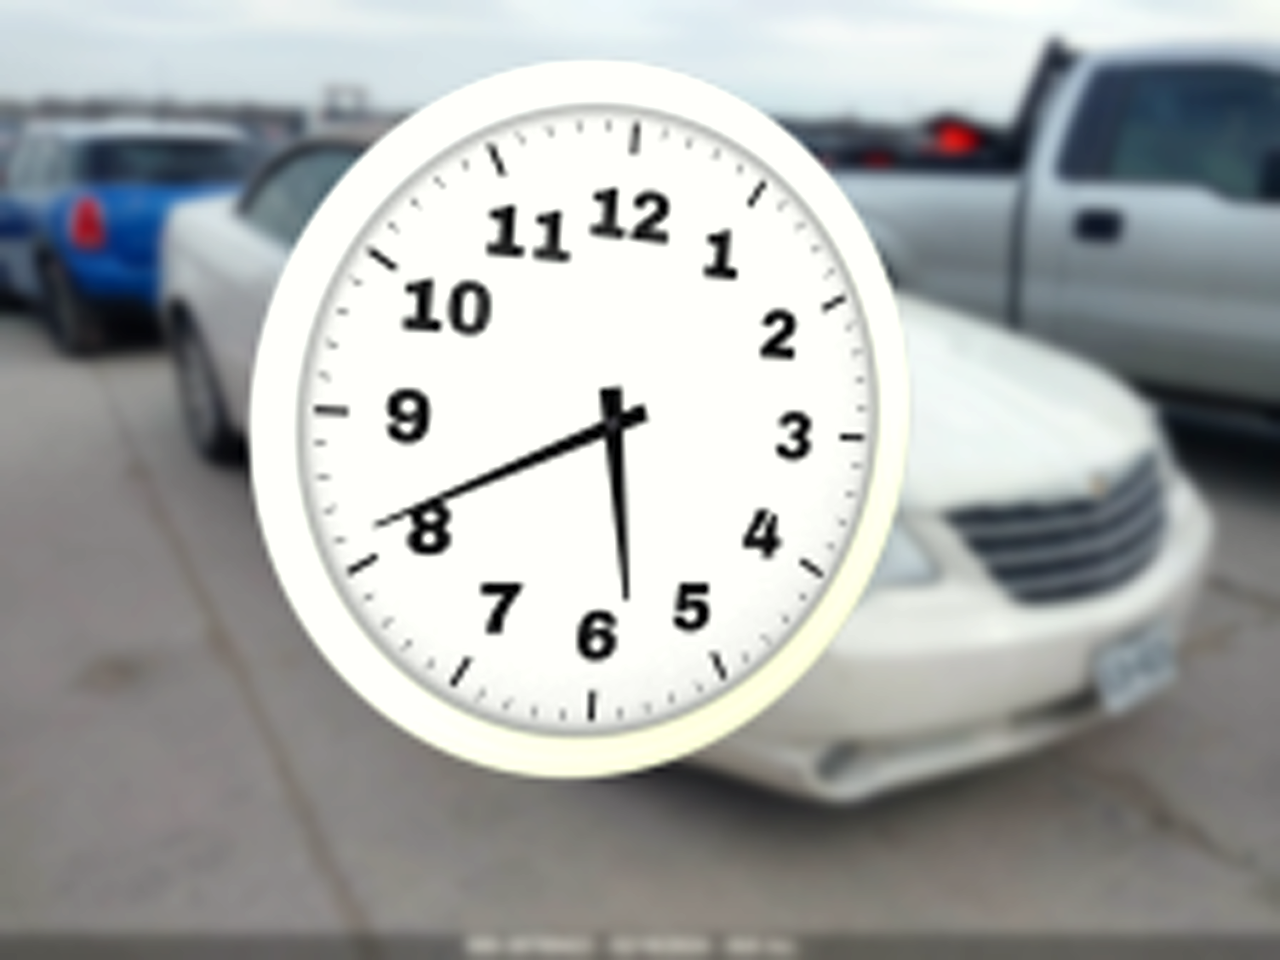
**5:41**
